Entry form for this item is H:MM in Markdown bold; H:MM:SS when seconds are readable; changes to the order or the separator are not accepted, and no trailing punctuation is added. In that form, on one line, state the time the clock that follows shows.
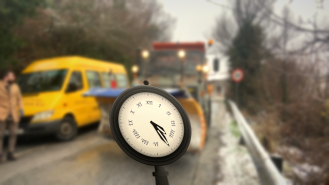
**4:25**
